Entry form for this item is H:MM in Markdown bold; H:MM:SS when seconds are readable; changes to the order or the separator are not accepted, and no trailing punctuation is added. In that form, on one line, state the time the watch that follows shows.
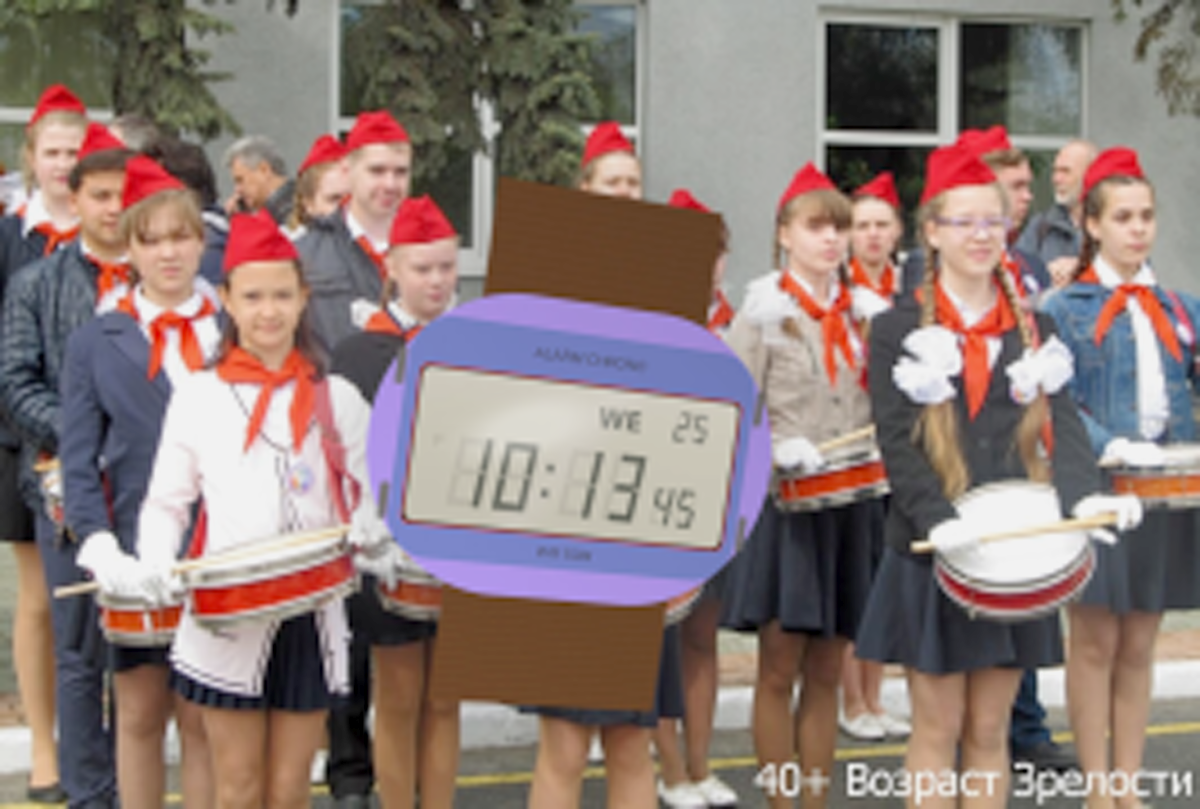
**10:13:45**
